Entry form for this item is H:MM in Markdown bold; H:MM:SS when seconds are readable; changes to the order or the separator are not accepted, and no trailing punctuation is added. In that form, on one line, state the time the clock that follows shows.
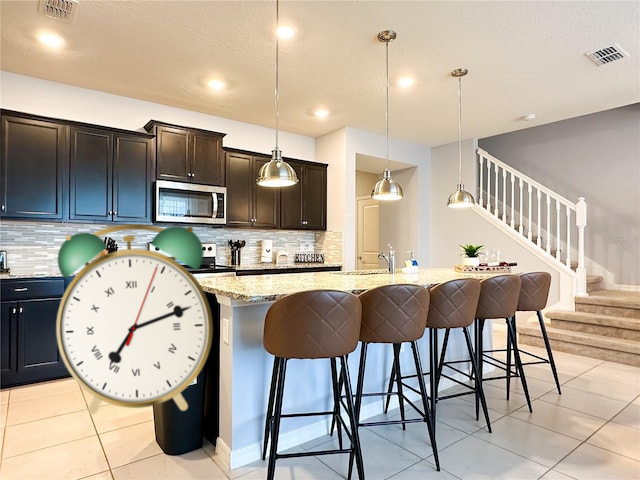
**7:12:04**
